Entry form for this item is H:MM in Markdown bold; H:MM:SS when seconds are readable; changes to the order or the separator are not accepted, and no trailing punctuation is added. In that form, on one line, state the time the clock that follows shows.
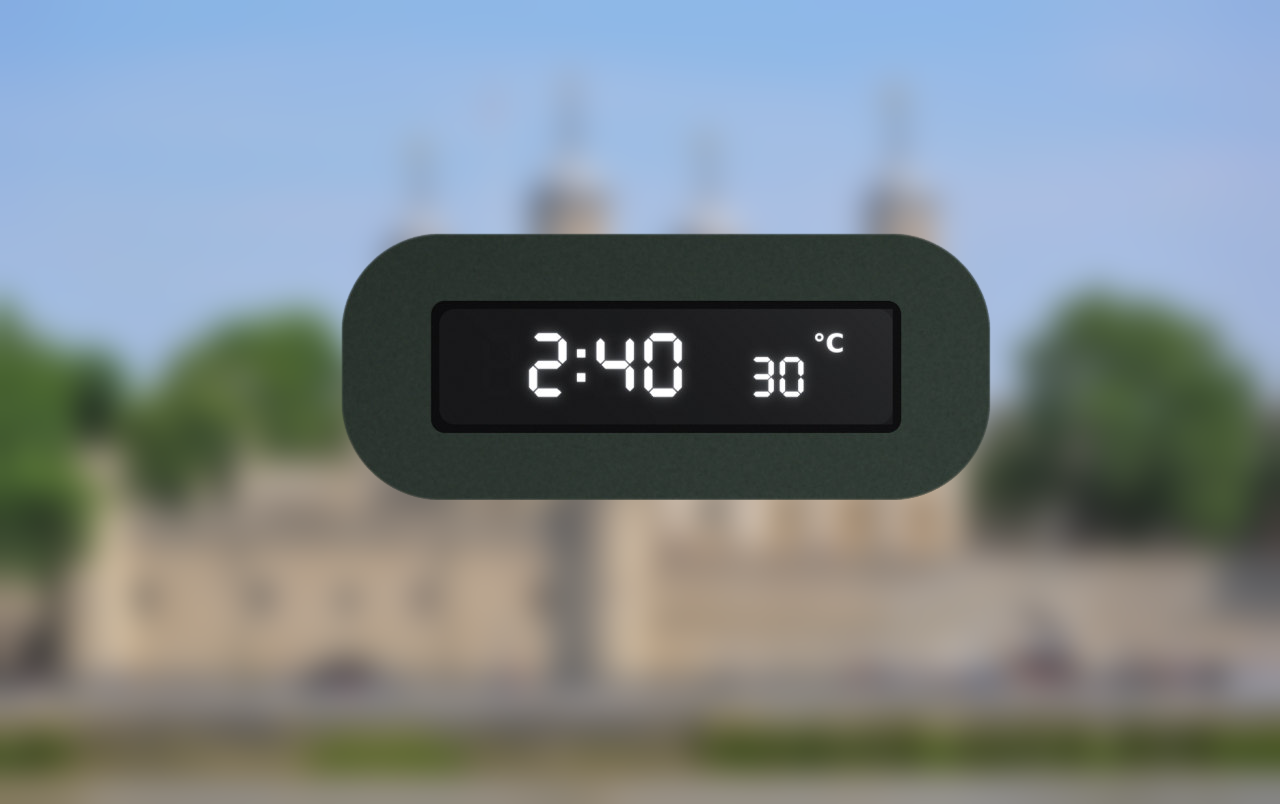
**2:40**
